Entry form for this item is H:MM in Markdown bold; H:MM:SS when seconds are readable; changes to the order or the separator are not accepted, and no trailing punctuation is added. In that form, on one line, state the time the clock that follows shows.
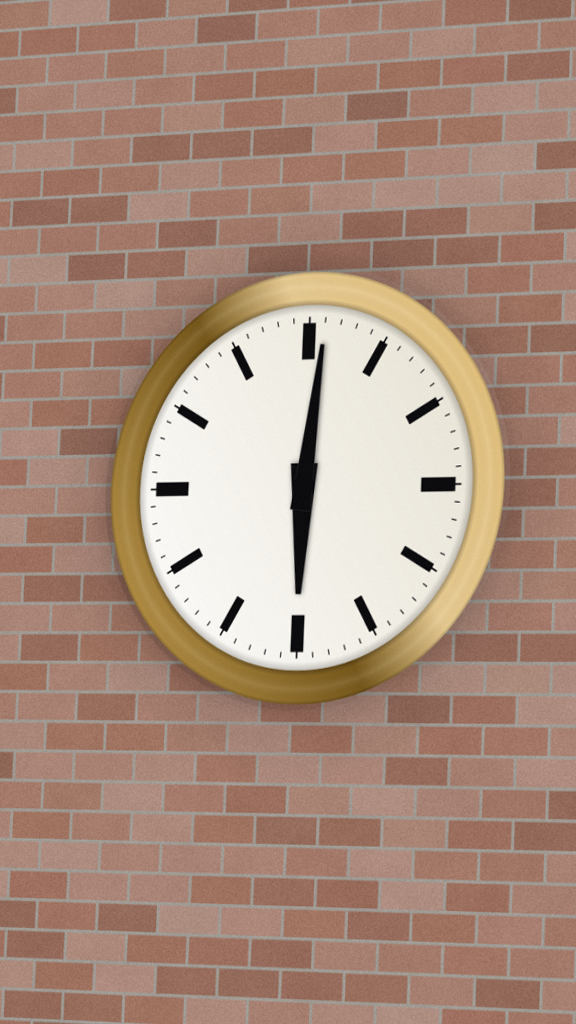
**6:01**
